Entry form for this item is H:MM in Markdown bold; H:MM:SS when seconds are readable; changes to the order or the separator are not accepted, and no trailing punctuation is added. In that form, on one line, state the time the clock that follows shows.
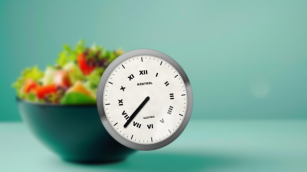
**7:38**
